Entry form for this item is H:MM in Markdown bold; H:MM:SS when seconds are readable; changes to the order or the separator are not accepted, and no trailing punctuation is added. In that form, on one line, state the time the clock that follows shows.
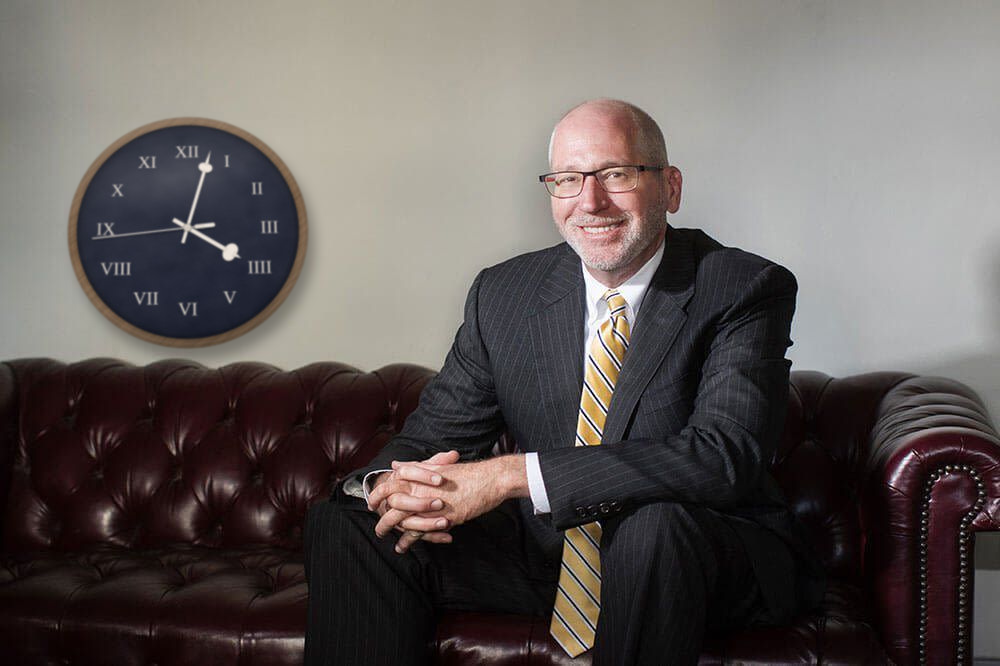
**4:02:44**
